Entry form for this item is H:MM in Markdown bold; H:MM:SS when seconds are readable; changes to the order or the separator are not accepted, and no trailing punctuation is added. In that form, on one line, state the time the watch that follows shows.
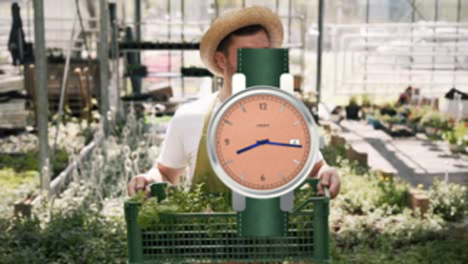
**8:16**
